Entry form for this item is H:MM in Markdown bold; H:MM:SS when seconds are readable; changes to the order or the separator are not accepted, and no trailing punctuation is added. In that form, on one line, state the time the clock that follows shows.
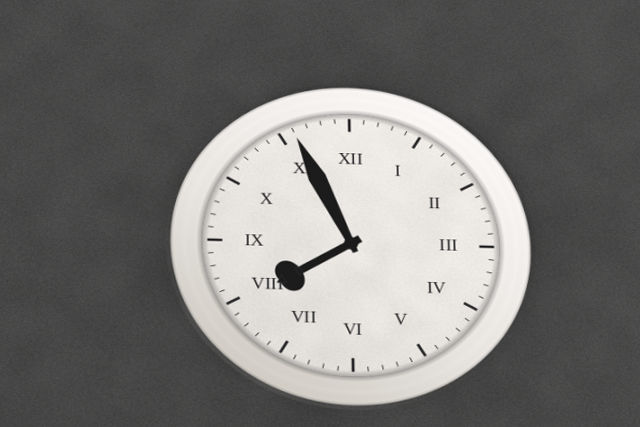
**7:56**
